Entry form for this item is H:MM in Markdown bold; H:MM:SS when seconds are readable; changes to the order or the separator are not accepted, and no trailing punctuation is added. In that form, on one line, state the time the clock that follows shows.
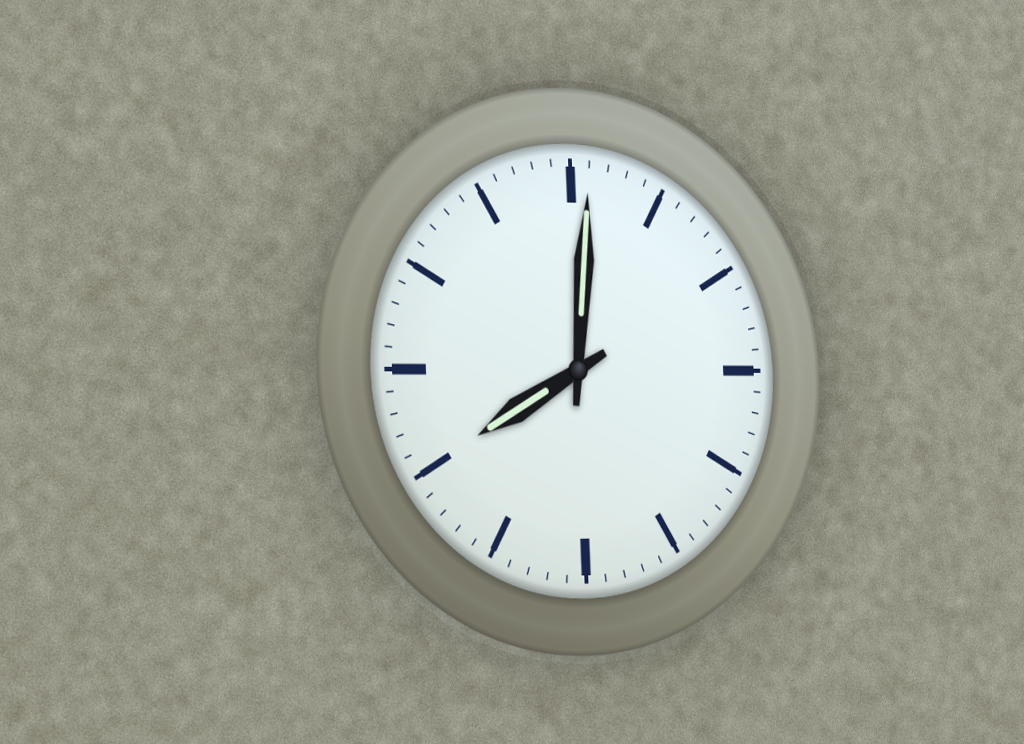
**8:01**
